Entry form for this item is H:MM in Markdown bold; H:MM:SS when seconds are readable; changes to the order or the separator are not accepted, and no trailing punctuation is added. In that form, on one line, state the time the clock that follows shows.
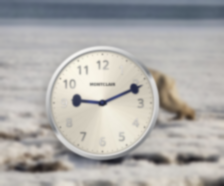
**9:11**
